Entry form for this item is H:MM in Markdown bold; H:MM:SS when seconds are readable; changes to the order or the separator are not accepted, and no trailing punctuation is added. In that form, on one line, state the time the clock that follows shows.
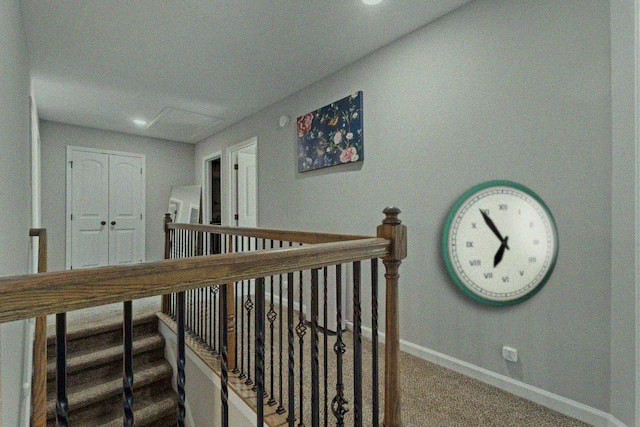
**6:54**
